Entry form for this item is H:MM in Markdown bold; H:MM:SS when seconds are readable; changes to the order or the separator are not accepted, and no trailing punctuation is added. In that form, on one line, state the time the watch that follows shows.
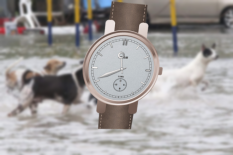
**11:41**
